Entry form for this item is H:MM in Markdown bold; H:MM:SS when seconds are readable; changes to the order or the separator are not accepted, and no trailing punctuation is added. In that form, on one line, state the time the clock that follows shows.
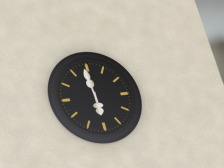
**5:59**
